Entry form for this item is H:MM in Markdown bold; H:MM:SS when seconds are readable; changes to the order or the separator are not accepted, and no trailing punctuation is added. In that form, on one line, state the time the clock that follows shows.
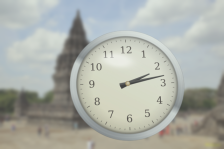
**2:13**
